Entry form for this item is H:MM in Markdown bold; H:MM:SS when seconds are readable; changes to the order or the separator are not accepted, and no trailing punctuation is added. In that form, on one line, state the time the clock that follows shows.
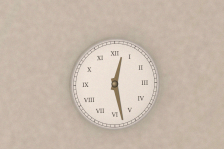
**12:28**
